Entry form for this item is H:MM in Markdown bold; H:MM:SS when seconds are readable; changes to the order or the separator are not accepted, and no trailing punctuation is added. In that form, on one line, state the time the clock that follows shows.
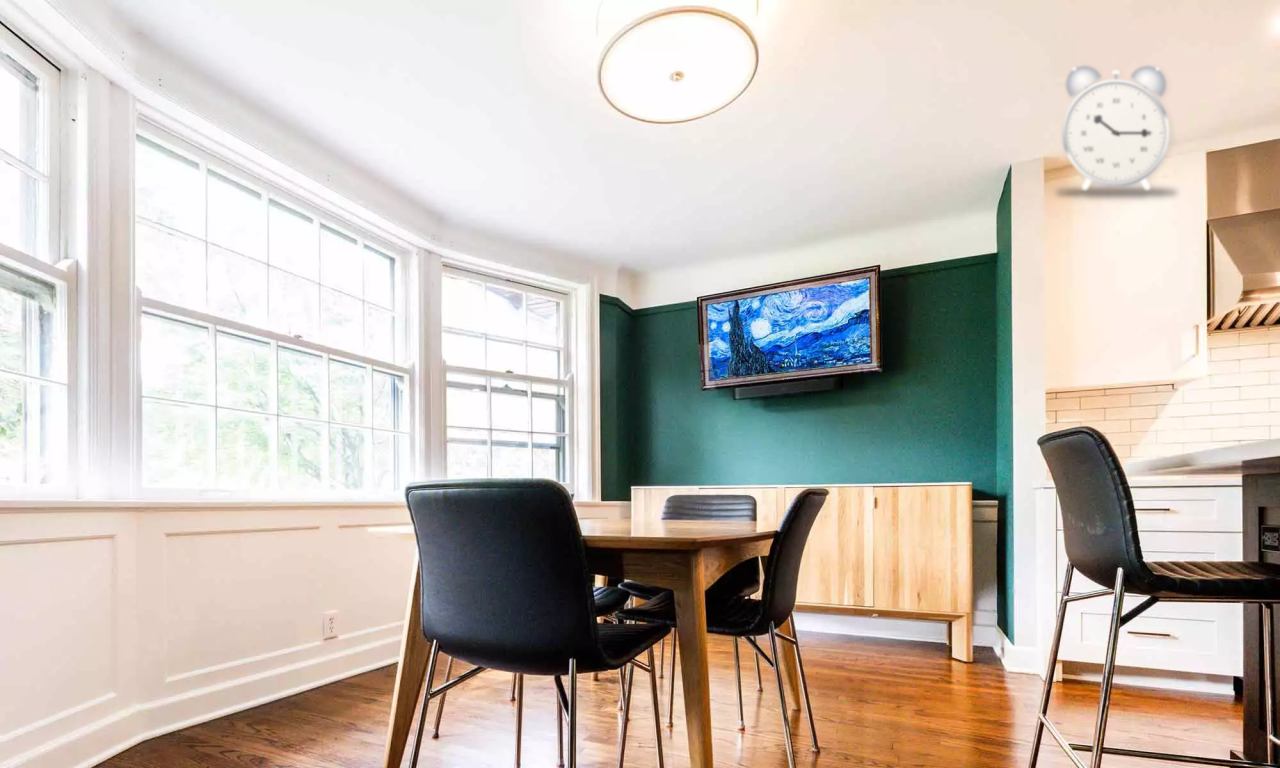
**10:15**
